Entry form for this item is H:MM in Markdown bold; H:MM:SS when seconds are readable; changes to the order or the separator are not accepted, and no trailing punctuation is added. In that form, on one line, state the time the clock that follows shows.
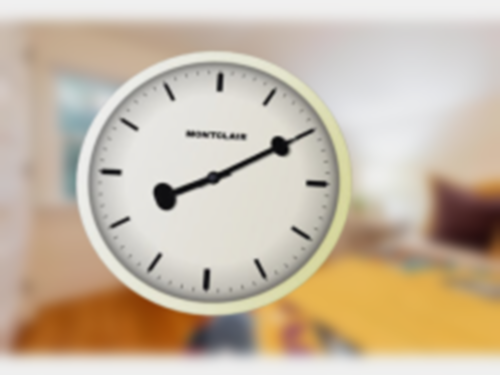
**8:10**
